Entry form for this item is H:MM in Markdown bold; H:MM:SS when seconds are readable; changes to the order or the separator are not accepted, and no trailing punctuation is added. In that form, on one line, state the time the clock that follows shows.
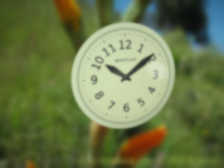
**10:09**
